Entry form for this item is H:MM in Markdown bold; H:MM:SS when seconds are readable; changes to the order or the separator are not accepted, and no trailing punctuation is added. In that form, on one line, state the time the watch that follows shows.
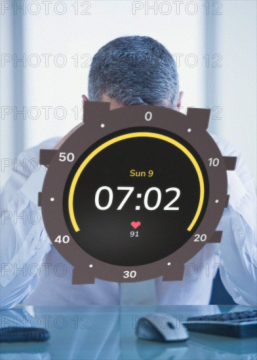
**7:02**
